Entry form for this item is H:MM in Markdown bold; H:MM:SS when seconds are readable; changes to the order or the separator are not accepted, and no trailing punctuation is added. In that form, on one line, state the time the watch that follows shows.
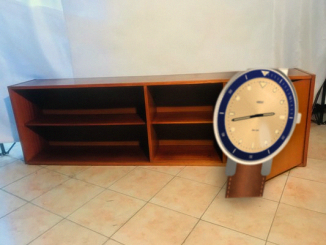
**2:43**
